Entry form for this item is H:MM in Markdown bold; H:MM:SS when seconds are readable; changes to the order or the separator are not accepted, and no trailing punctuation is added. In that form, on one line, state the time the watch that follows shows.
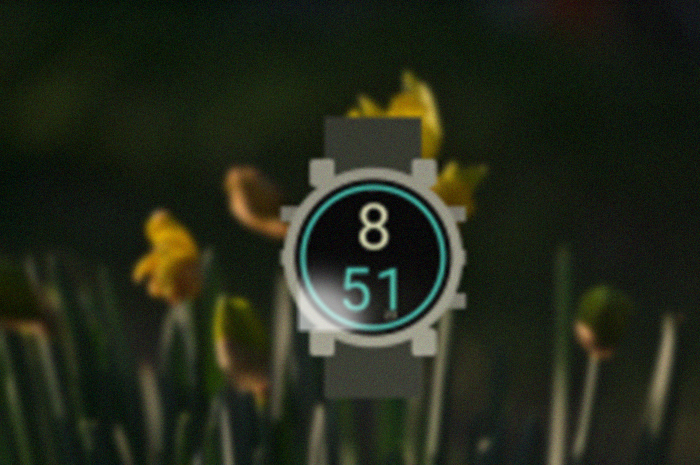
**8:51**
